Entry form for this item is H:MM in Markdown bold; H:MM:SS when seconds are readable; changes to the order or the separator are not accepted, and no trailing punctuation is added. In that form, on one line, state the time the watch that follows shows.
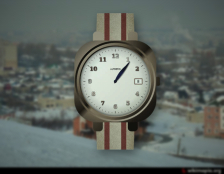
**1:06**
